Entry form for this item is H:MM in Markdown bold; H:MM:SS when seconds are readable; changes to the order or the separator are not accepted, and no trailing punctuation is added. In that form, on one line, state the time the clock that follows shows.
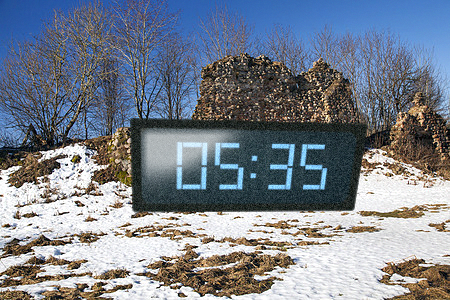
**5:35**
